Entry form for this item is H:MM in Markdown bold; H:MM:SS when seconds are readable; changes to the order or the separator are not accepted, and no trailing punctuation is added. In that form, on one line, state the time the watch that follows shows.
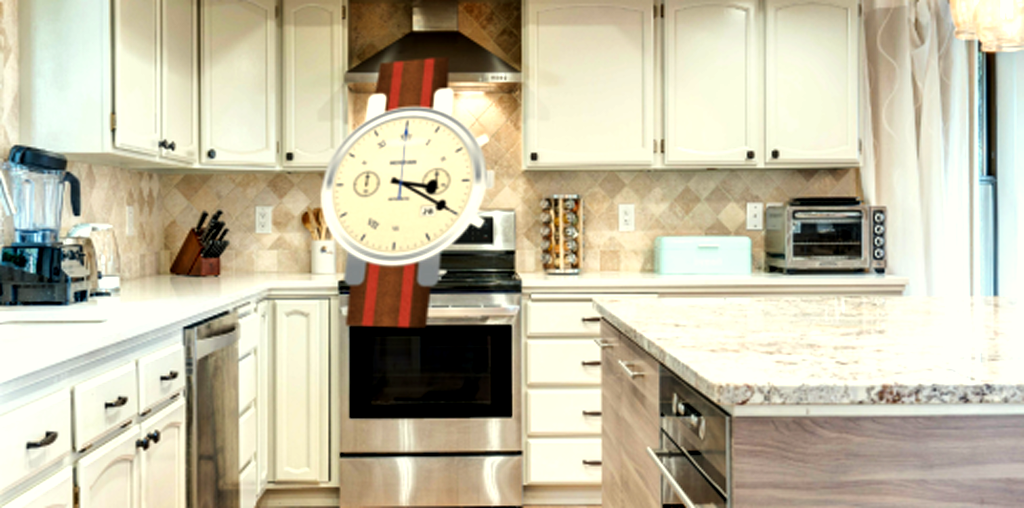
**3:20**
